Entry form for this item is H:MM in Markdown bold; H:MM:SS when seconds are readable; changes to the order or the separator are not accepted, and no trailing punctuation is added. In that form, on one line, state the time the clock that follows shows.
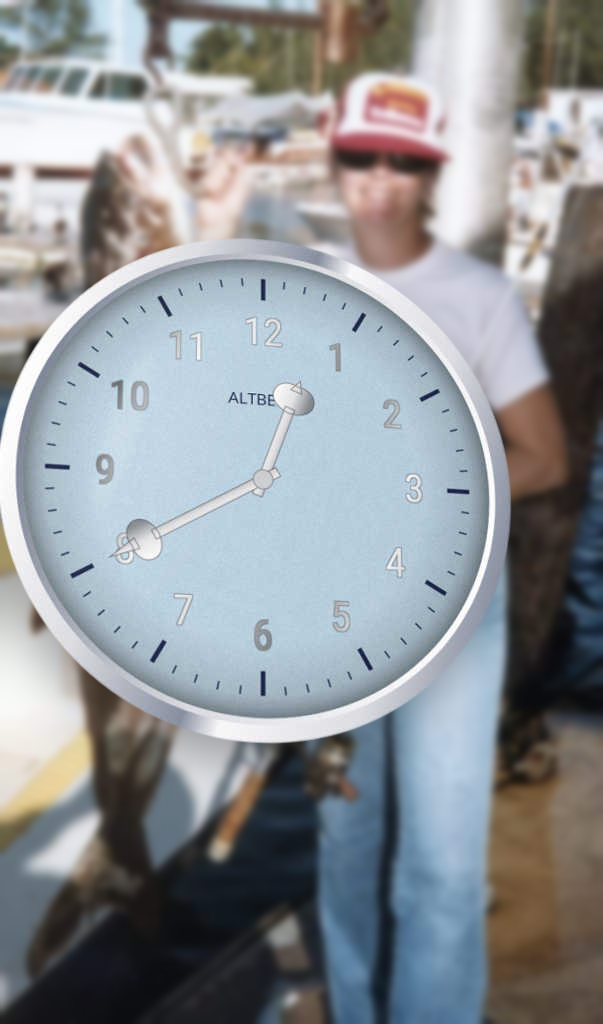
**12:40**
